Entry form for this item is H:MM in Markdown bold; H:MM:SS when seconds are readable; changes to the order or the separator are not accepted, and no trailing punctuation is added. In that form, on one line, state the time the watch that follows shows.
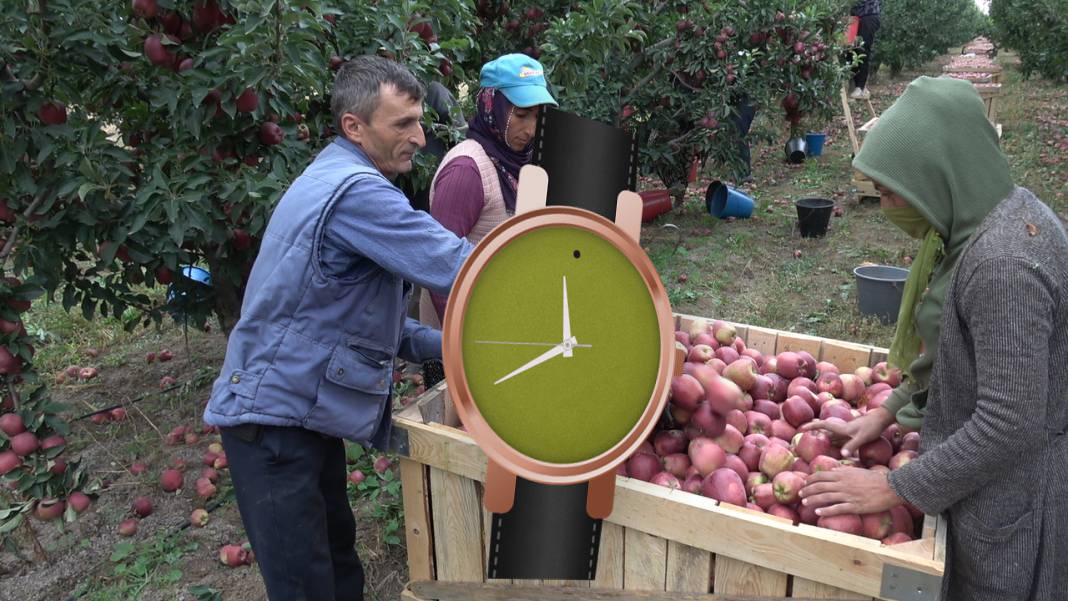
**11:39:44**
